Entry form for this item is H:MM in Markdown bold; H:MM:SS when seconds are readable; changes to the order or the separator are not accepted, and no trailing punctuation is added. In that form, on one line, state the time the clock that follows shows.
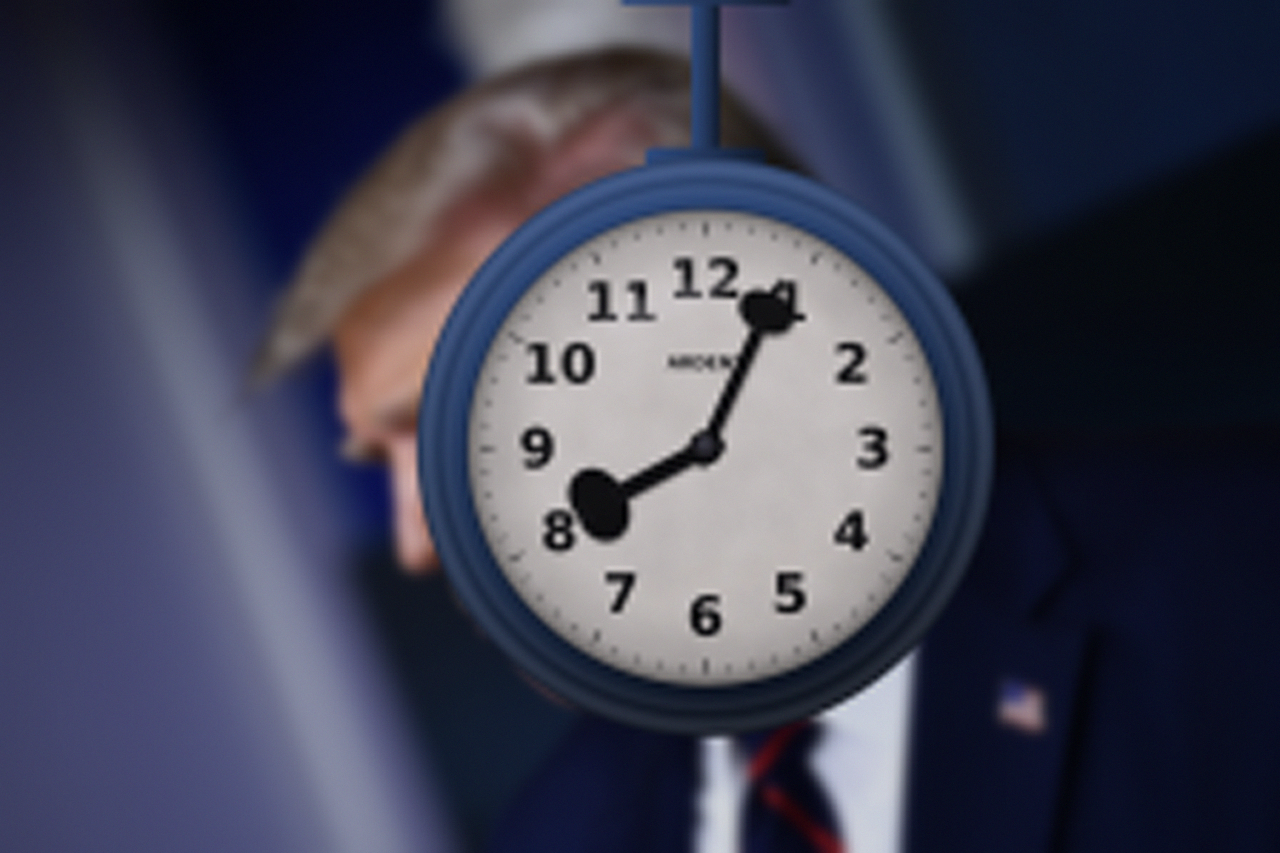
**8:04**
